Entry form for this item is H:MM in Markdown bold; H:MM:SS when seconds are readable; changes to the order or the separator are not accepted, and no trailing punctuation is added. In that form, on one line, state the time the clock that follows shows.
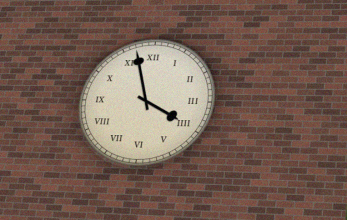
**3:57**
